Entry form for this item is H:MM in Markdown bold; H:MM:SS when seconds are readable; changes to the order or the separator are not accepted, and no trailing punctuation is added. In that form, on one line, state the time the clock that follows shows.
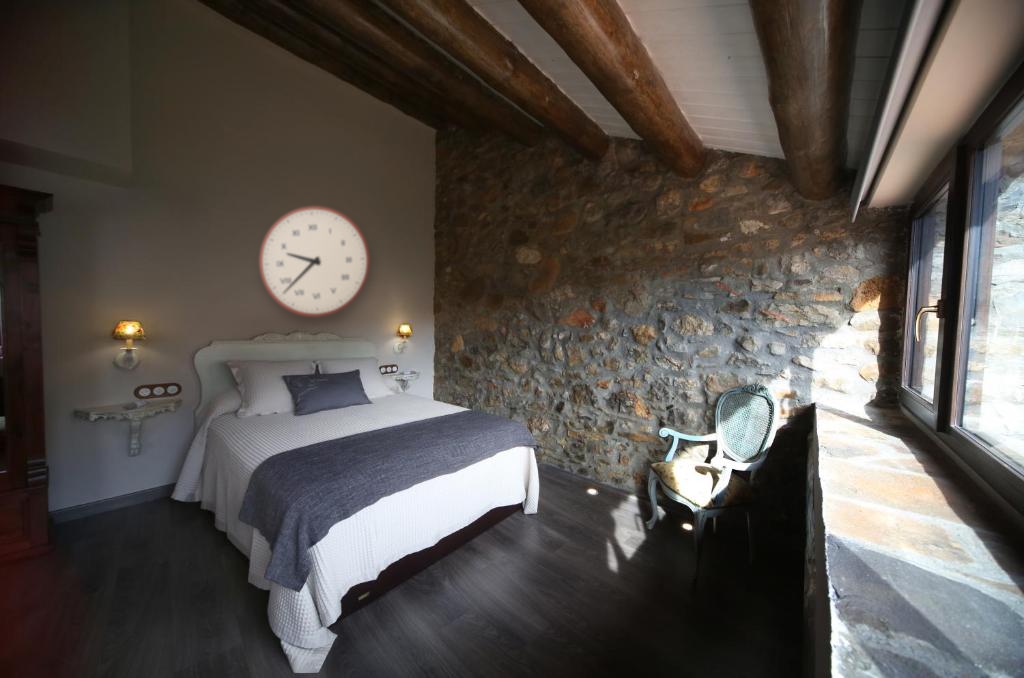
**9:38**
